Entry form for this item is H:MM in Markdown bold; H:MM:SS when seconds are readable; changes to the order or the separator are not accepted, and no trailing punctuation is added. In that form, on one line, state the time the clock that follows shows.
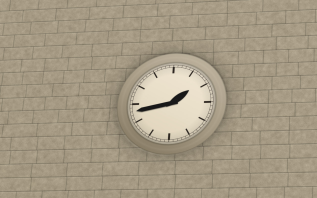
**1:43**
